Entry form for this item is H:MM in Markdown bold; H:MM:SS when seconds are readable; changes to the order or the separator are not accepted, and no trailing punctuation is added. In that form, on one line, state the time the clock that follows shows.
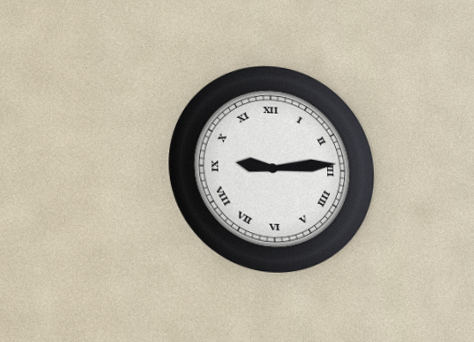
**9:14**
